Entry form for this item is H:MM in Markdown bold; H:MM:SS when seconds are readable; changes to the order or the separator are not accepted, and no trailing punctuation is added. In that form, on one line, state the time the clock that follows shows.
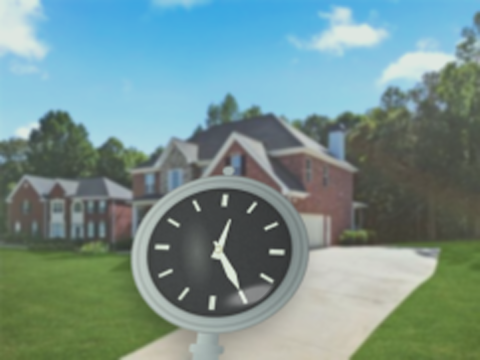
**12:25**
